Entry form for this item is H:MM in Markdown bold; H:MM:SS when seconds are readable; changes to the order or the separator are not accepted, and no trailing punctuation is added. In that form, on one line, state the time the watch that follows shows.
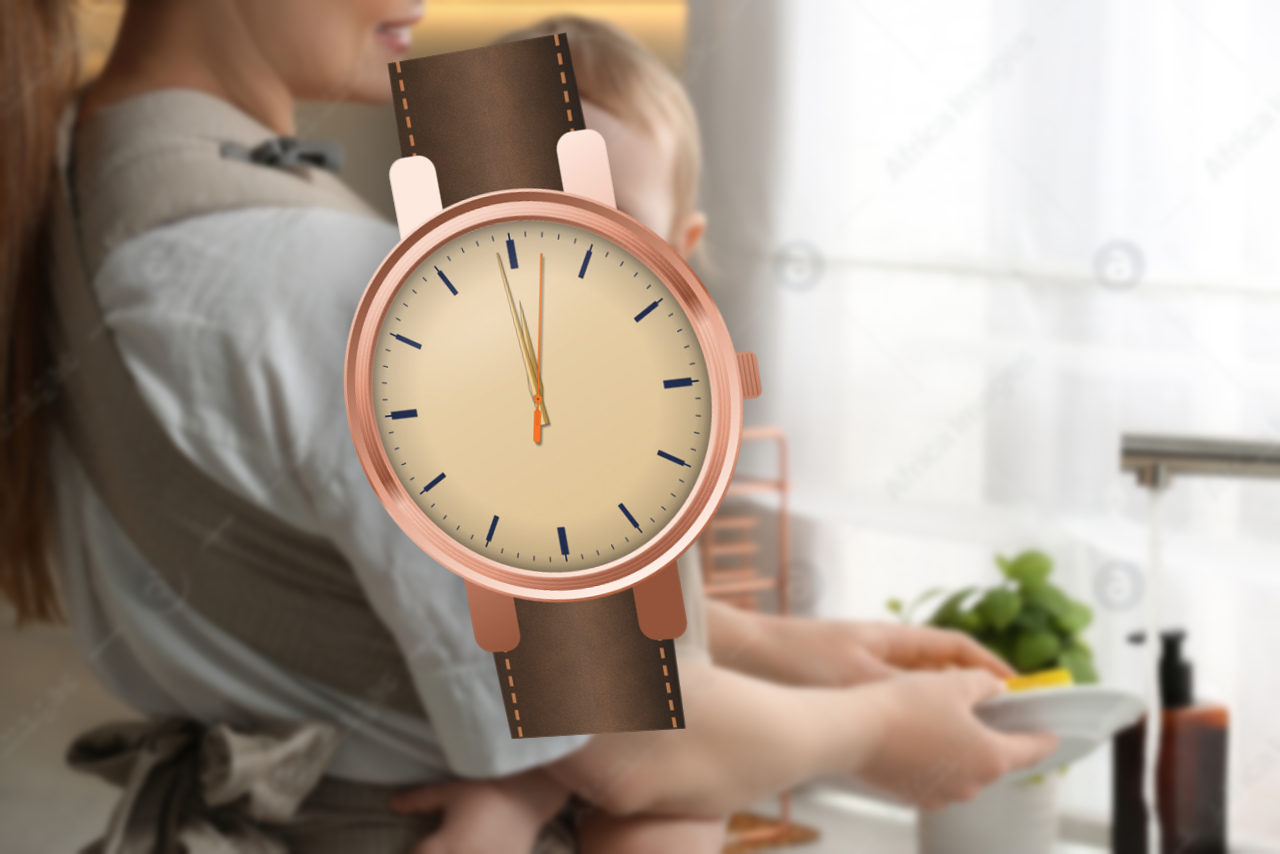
**11:59:02**
